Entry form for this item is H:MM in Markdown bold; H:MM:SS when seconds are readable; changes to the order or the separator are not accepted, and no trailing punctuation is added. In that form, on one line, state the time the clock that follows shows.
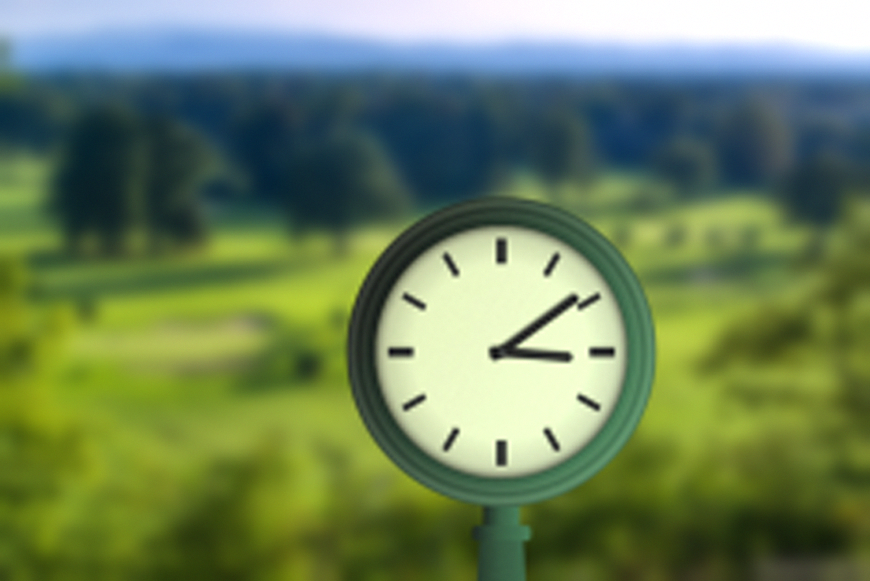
**3:09**
